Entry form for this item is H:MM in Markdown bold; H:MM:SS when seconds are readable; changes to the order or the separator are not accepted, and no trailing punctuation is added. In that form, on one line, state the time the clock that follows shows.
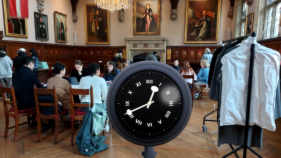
**12:41**
